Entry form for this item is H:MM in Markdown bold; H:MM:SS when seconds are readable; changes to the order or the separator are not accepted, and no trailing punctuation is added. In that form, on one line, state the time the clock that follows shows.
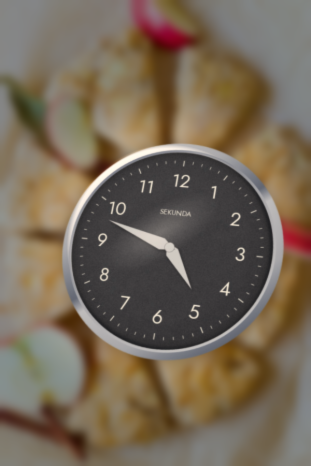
**4:48**
